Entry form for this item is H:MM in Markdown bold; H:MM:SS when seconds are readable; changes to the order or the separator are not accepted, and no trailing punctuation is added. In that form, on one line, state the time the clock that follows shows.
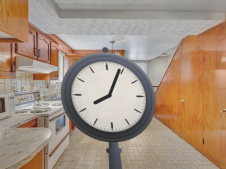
**8:04**
